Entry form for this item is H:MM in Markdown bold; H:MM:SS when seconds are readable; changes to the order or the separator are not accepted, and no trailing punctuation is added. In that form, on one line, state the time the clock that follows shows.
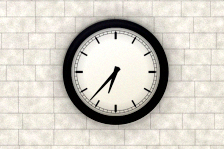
**6:37**
